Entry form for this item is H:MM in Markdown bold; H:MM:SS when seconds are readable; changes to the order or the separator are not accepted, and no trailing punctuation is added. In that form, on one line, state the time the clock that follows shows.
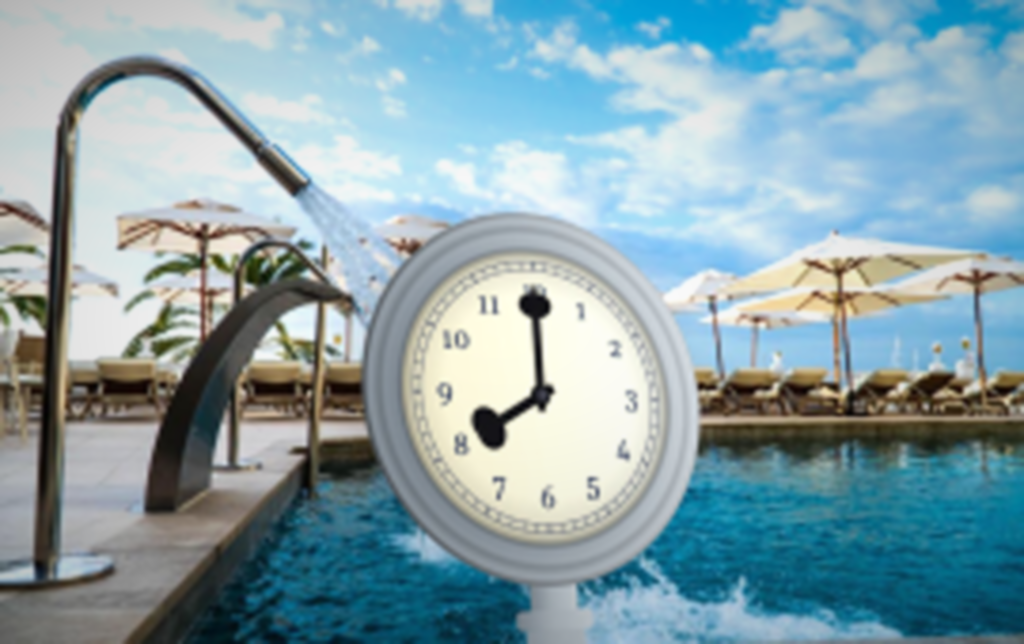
**8:00**
